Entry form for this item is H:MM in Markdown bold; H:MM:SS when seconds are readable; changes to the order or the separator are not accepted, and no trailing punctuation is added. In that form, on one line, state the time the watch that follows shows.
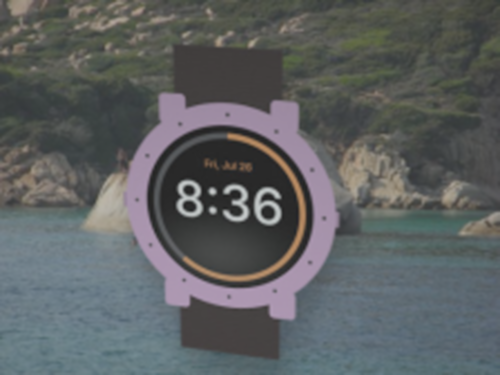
**8:36**
